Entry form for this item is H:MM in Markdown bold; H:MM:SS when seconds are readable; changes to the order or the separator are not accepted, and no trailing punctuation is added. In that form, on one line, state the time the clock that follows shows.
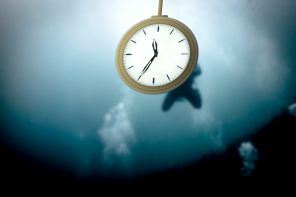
**11:35**
